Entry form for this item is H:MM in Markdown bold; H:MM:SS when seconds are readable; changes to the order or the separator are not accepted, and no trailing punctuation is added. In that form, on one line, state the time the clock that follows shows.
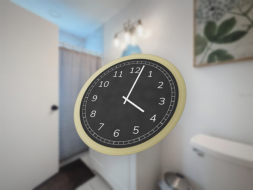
**4:02**
